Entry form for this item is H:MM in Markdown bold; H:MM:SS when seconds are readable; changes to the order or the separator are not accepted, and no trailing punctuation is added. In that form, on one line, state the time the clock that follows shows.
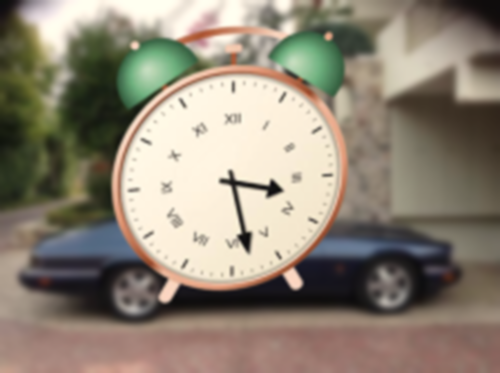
**3:28**
